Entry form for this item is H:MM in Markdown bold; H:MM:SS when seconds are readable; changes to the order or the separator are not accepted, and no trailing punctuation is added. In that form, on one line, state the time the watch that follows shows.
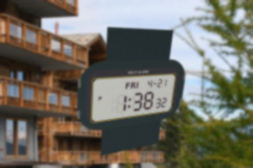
**1:38**
